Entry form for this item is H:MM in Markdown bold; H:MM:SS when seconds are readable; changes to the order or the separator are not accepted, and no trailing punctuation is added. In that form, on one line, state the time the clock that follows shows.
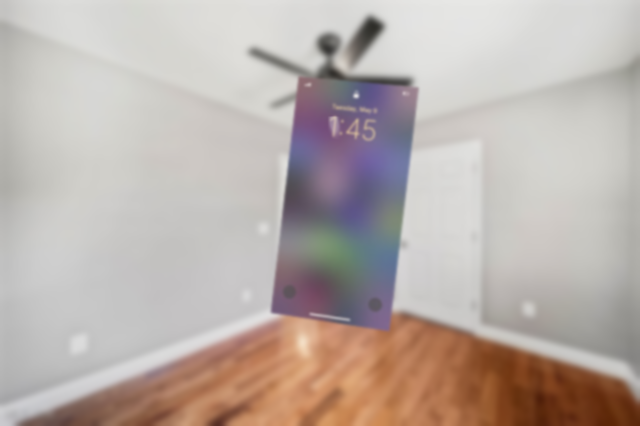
**1:45**
